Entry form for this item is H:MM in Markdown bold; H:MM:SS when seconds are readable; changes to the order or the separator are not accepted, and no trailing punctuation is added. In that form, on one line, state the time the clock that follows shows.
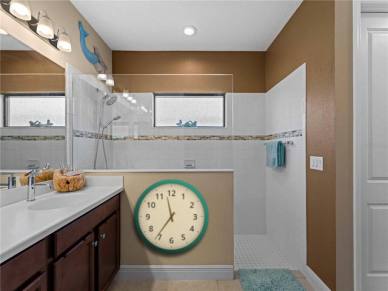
**11:36**
